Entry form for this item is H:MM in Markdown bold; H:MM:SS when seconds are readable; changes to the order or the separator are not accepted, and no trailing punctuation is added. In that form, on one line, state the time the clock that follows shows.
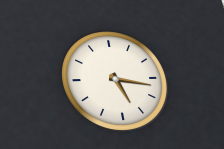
**5:17**
